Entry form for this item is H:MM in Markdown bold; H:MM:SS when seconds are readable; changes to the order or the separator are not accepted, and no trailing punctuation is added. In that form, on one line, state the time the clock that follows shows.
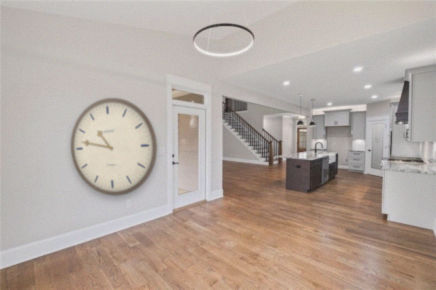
**10:47**
